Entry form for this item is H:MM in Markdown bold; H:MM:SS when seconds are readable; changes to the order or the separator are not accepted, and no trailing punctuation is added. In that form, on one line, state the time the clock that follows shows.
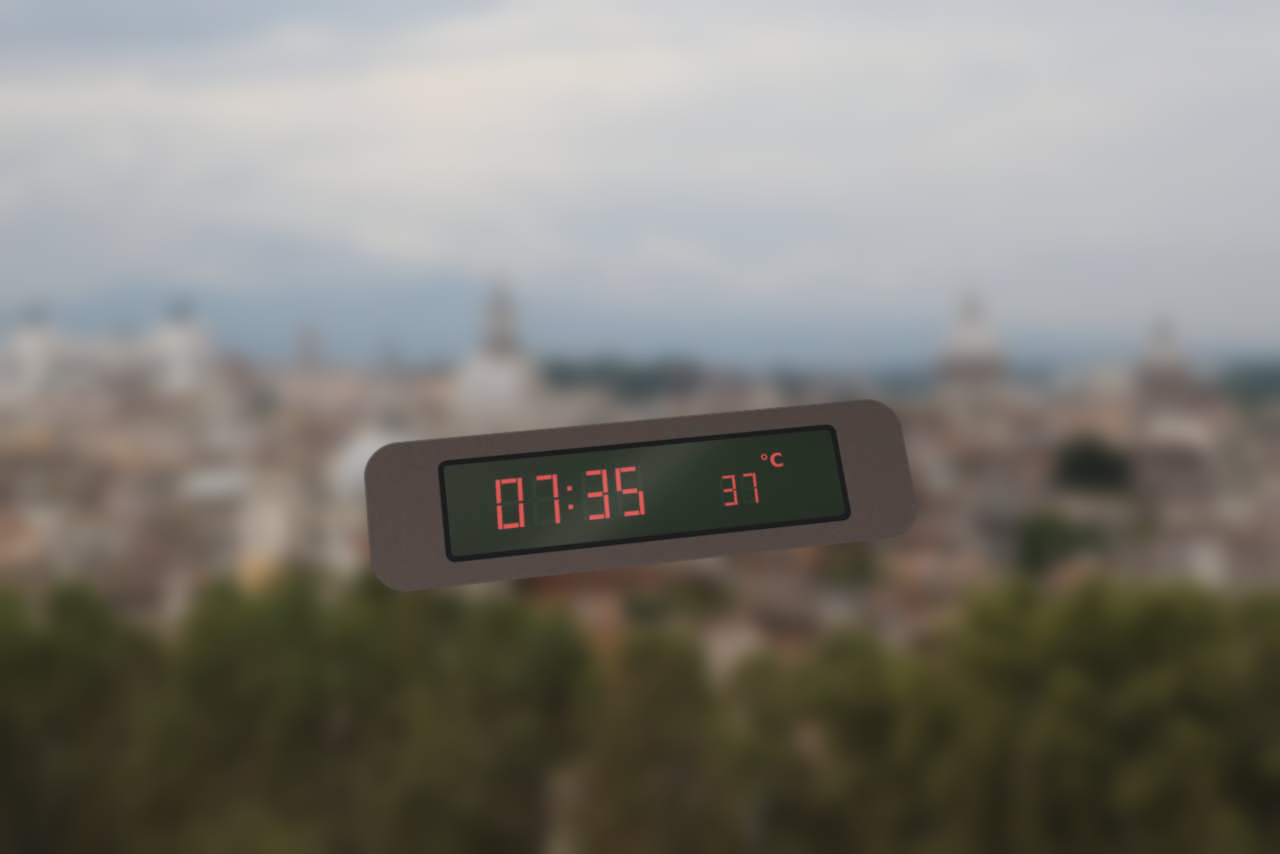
**7:35**
